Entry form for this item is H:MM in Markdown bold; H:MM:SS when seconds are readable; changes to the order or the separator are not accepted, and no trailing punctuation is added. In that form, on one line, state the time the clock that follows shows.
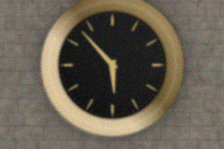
**5:53**
